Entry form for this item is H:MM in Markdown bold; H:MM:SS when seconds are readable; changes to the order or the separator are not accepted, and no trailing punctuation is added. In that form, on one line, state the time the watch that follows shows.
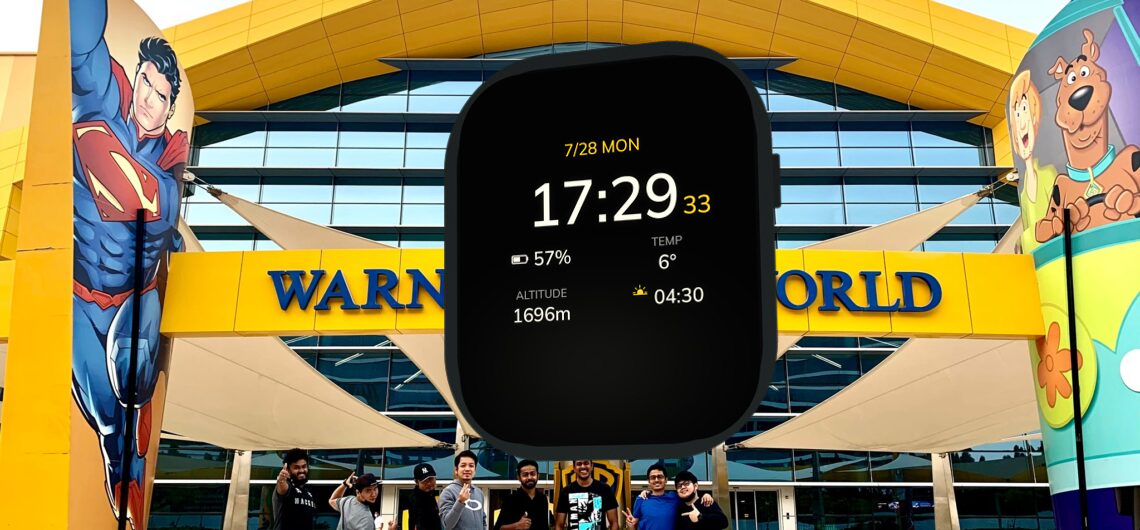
**17:29:33**
